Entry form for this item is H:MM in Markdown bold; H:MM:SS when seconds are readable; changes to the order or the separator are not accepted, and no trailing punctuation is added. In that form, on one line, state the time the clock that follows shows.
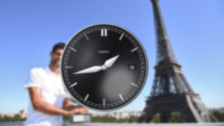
**1:43**
